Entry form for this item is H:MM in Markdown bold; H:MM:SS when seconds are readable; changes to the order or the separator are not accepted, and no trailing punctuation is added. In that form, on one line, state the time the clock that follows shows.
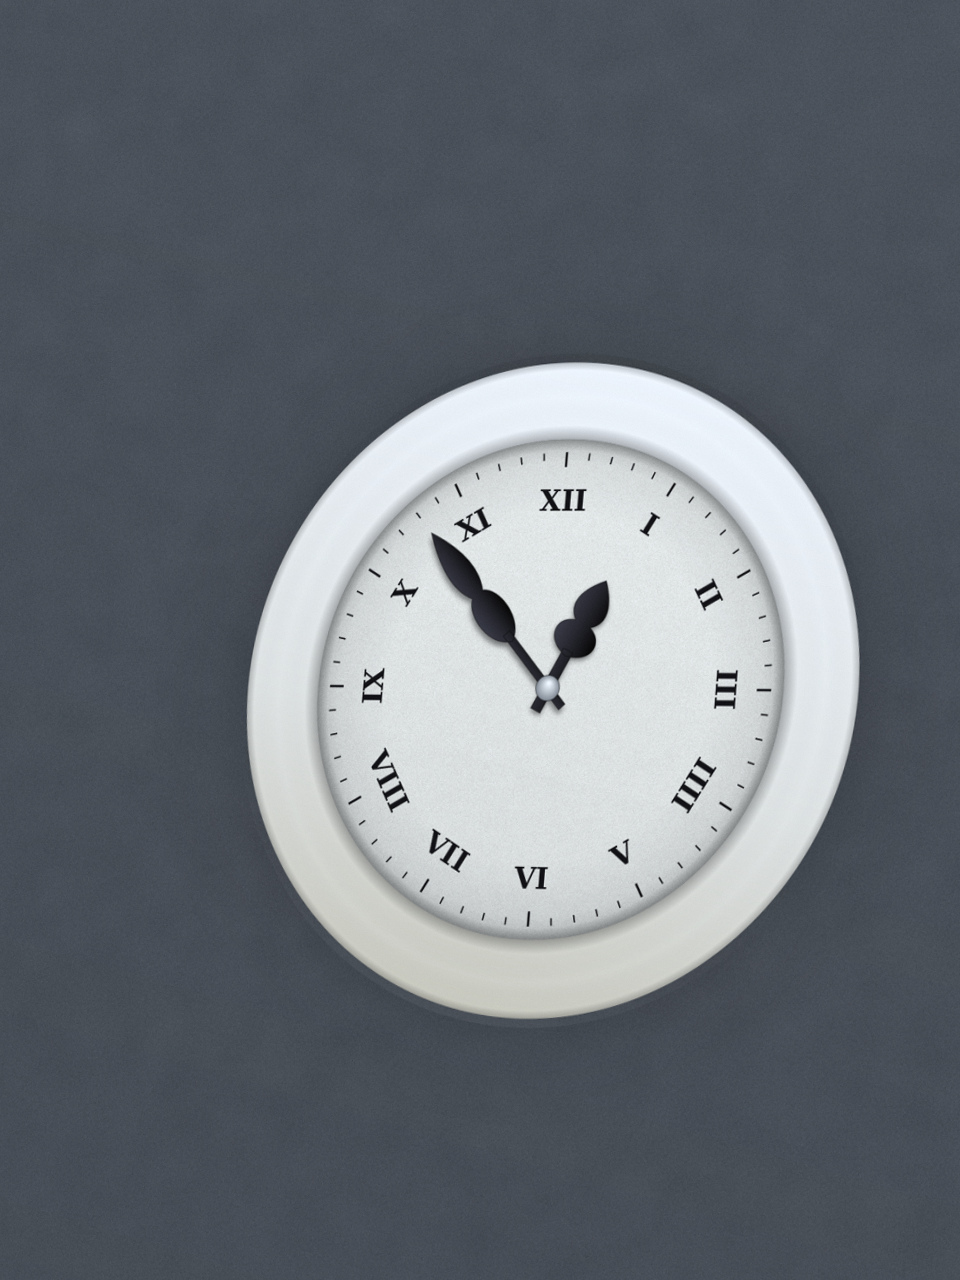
**12:53**
